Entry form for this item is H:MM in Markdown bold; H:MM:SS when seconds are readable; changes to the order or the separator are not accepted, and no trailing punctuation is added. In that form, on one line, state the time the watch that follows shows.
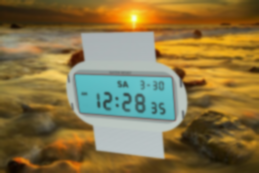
**12:28:35**
